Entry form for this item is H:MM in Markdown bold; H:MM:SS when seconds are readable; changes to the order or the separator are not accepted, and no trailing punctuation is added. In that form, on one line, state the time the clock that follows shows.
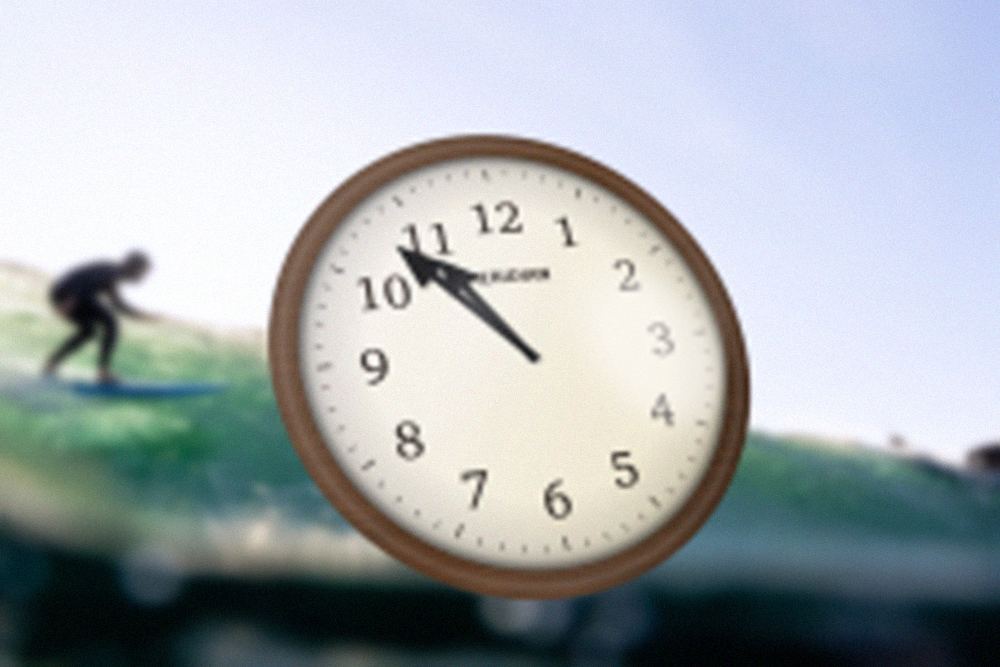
**10:53**
